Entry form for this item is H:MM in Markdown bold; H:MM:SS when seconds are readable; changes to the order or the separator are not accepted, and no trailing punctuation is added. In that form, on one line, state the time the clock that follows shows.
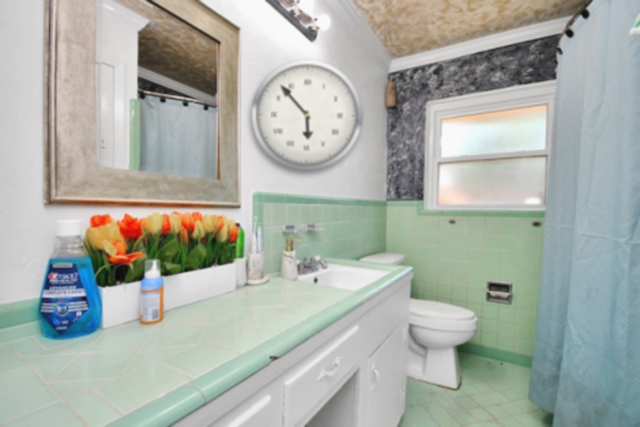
**5:53**
